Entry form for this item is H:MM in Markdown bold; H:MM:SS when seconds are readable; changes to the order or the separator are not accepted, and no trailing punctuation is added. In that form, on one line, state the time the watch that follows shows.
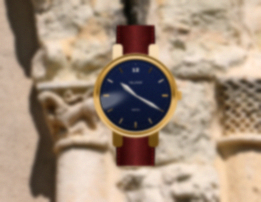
**10:20**
